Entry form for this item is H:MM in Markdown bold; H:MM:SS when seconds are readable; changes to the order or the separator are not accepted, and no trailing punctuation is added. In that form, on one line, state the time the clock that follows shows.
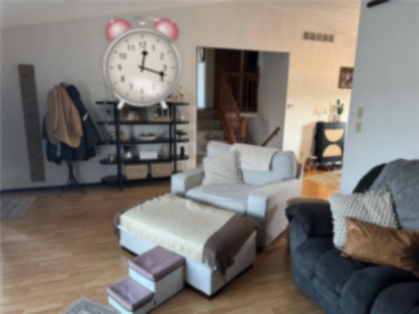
**12:18**
